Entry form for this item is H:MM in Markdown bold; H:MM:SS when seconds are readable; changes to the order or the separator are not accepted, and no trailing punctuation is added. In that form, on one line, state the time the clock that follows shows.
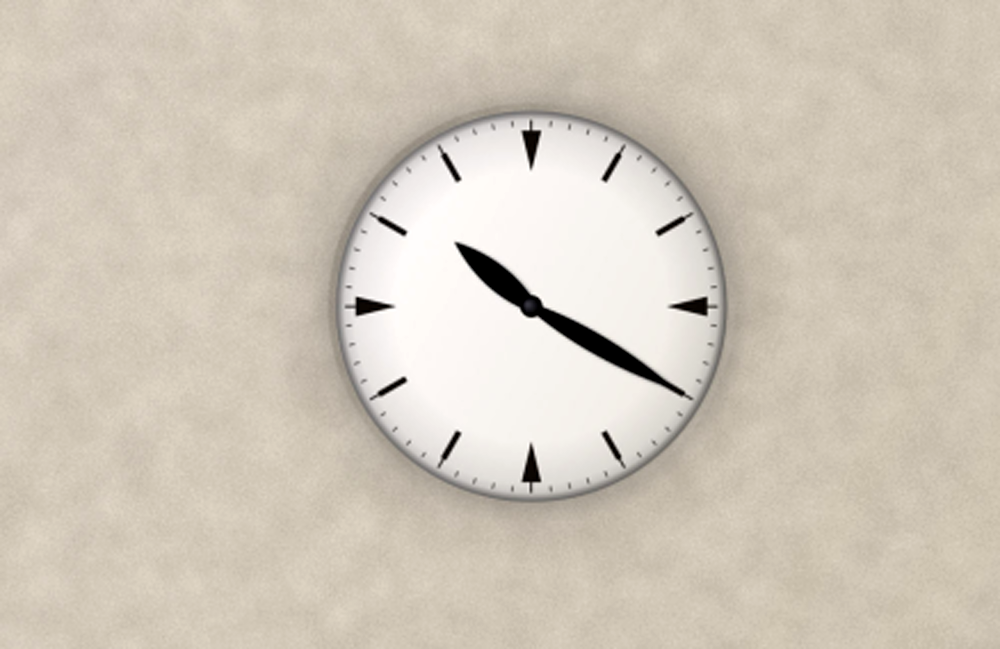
**10:20**
